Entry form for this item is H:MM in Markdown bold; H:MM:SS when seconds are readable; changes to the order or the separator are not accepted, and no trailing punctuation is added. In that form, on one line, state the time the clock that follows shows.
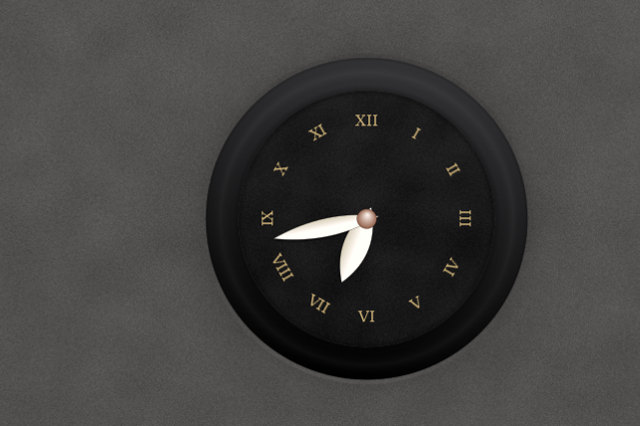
**6:43**
